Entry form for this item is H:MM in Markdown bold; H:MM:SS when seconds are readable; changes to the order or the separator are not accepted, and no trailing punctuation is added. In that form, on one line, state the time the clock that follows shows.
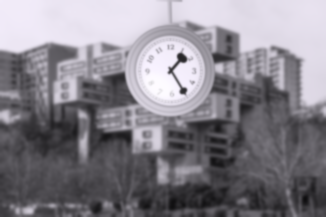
**1:25**
